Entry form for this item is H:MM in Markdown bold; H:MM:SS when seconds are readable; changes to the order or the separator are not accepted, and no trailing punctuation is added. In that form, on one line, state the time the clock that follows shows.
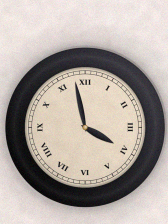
**3:58**
